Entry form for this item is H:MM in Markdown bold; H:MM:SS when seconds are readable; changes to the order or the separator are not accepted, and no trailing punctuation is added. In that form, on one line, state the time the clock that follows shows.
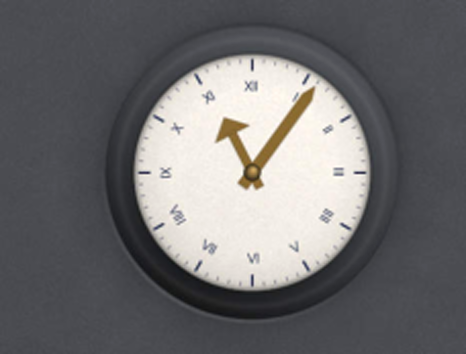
**11:06**
